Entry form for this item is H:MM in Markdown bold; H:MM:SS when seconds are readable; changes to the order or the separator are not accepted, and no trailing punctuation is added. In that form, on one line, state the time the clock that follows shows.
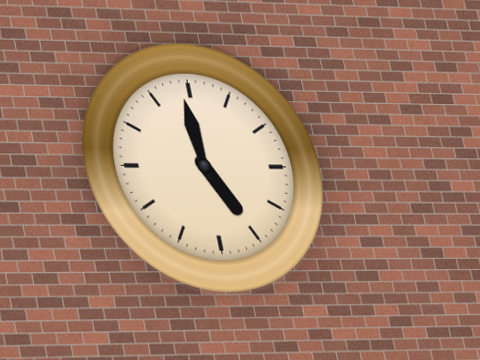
**4:59**
